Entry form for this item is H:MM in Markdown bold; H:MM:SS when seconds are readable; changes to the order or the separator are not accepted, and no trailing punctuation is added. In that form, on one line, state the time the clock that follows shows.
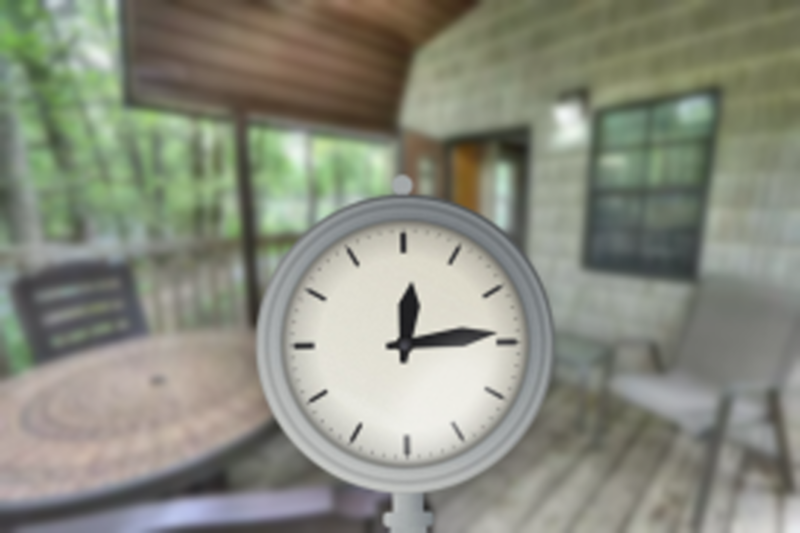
**12:14**
